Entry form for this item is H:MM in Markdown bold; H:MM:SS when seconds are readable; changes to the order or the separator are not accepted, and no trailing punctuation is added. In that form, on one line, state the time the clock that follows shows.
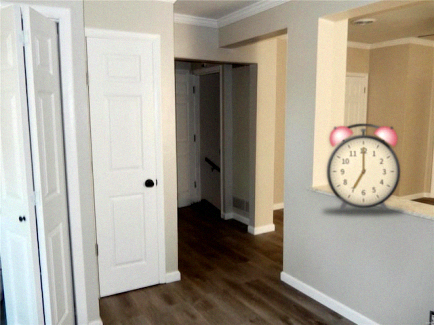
**7:00**
